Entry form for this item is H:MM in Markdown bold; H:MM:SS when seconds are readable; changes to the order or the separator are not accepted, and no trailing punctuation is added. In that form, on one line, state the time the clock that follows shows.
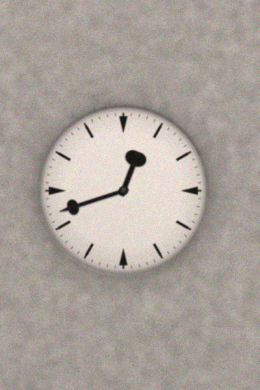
**12:42**
